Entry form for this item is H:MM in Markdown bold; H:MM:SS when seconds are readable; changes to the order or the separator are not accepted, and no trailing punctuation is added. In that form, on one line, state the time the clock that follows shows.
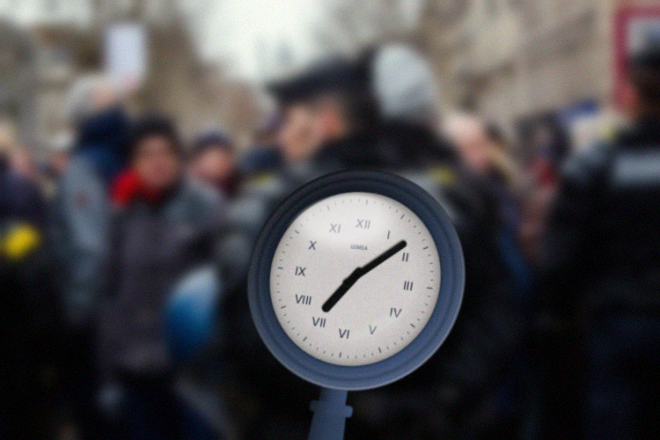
**7:08**
